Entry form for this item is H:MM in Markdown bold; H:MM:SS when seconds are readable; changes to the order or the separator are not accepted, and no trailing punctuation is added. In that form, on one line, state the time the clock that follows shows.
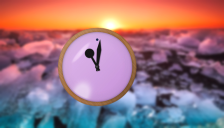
**11:01**
